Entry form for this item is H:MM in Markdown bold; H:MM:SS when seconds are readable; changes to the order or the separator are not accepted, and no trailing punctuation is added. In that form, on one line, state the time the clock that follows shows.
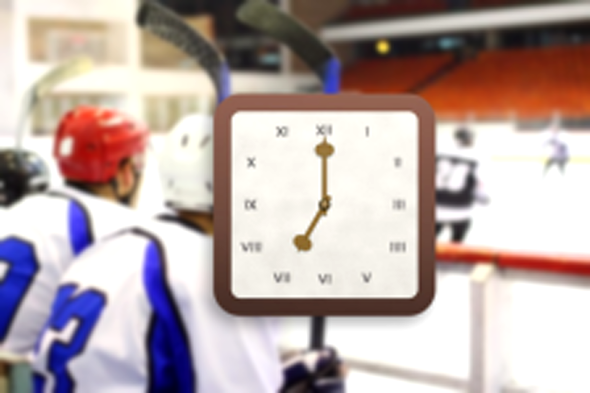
**7:00**
